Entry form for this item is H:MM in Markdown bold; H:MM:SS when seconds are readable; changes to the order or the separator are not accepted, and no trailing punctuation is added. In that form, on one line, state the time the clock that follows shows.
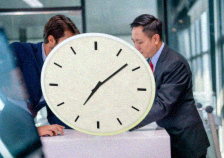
**7:08**
